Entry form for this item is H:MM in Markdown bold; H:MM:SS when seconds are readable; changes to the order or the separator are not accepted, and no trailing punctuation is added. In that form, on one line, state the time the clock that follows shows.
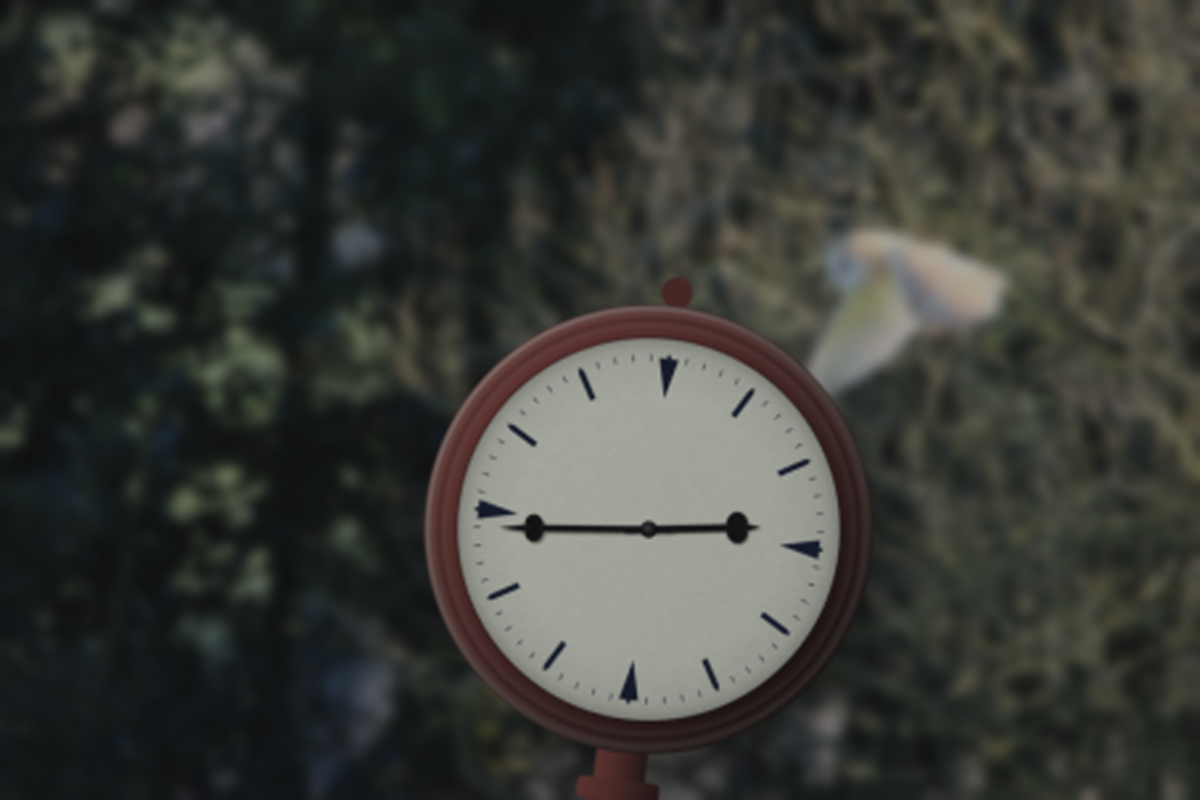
**2:44**
